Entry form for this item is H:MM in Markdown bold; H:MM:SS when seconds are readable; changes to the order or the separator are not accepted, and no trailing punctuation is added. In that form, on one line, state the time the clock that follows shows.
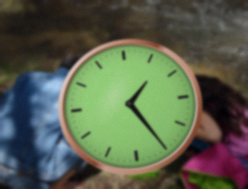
**1:25**
